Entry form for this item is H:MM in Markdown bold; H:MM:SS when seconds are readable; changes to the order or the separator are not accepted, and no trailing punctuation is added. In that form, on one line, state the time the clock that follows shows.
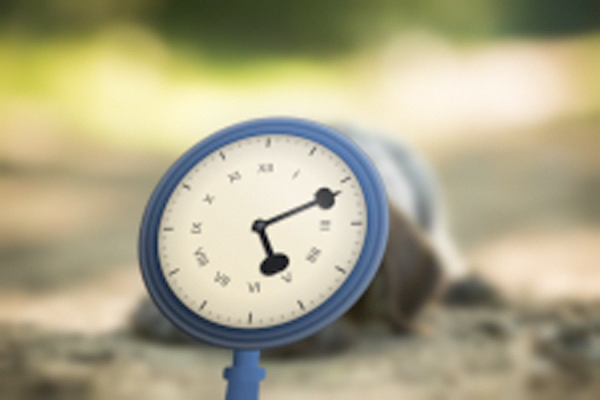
**5:11**
